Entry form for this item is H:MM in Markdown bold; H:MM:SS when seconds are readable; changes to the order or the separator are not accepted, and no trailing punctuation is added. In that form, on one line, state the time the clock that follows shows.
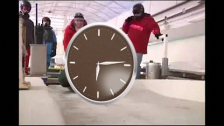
**6:14**
